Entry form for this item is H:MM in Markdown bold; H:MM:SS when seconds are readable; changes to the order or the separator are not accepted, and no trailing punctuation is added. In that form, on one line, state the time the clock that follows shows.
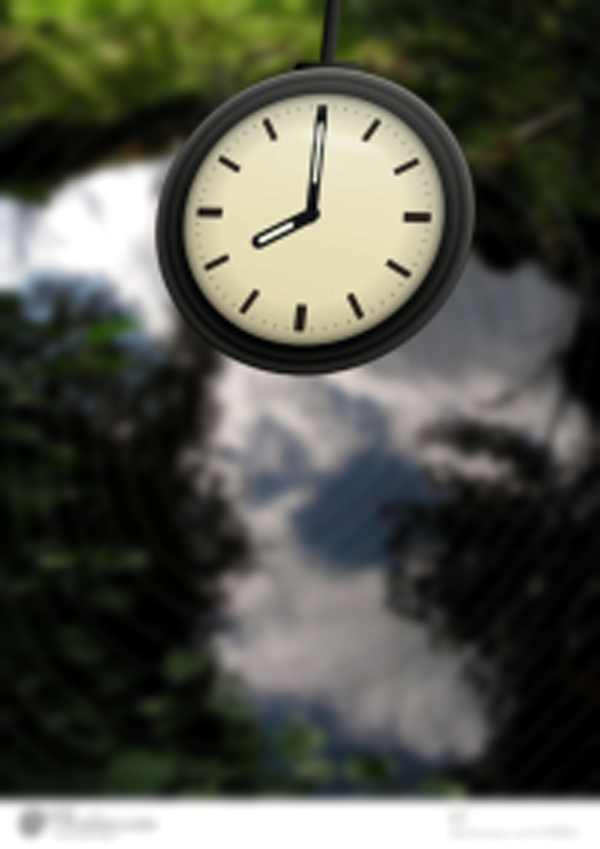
**8:00**
